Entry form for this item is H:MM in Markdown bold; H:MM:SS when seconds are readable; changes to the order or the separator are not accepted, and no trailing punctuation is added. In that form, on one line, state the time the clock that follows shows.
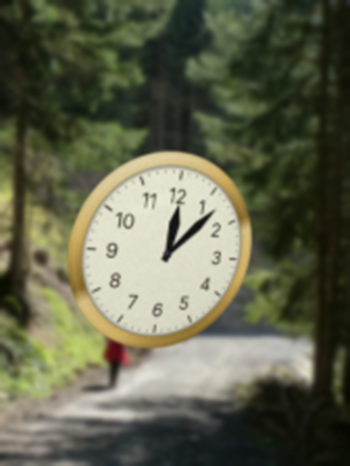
**12:07**
